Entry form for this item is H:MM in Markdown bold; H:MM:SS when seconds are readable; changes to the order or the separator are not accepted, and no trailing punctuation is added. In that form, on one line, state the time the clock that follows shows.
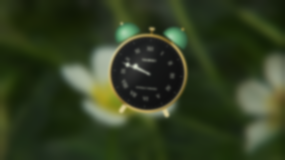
**9:48**
